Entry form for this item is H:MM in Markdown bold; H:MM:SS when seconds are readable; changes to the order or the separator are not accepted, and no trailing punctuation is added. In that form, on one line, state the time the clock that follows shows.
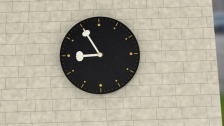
**8:55**
